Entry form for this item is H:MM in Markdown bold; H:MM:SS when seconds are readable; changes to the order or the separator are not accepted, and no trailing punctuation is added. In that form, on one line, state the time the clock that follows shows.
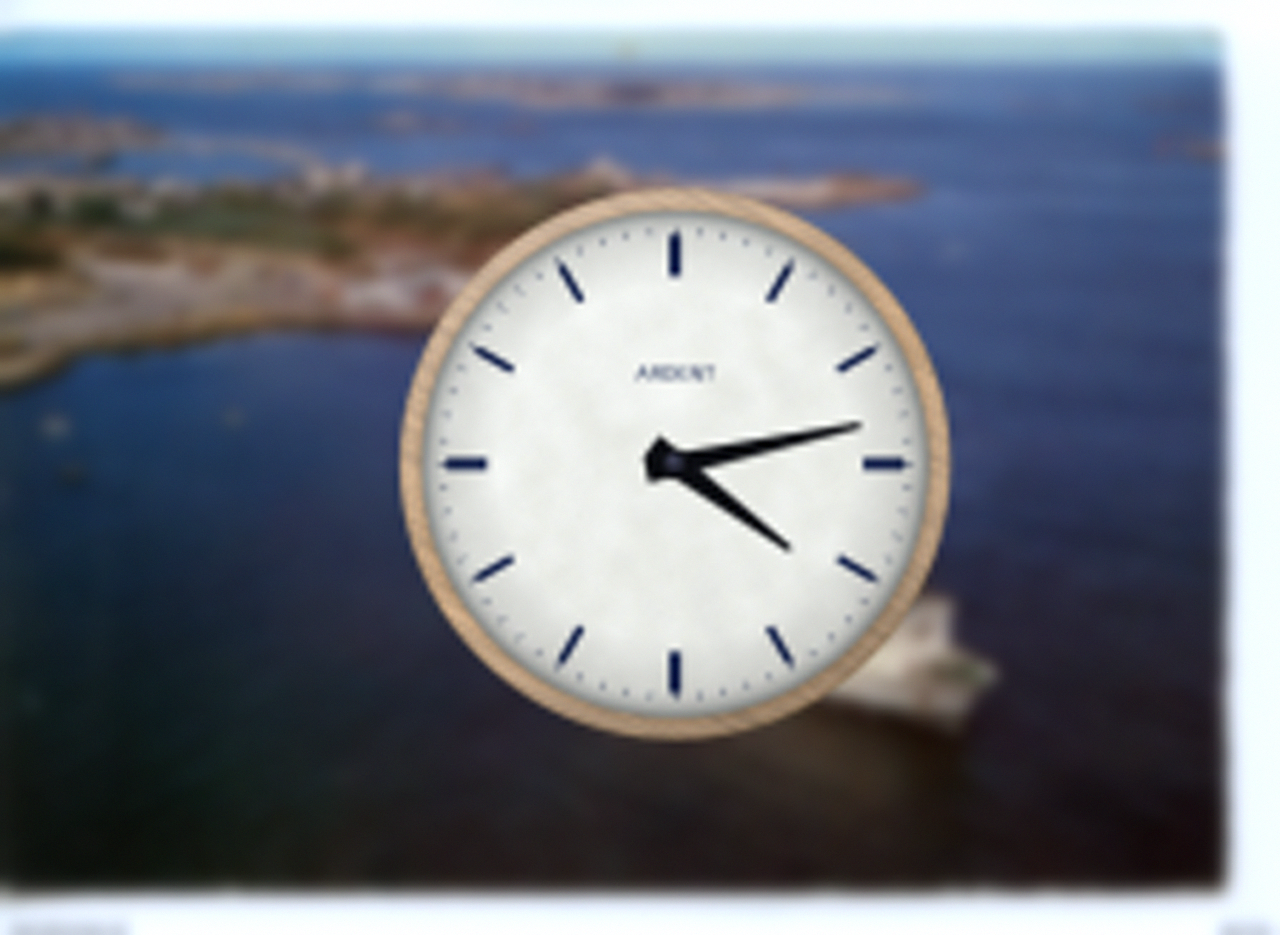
**4:13**
